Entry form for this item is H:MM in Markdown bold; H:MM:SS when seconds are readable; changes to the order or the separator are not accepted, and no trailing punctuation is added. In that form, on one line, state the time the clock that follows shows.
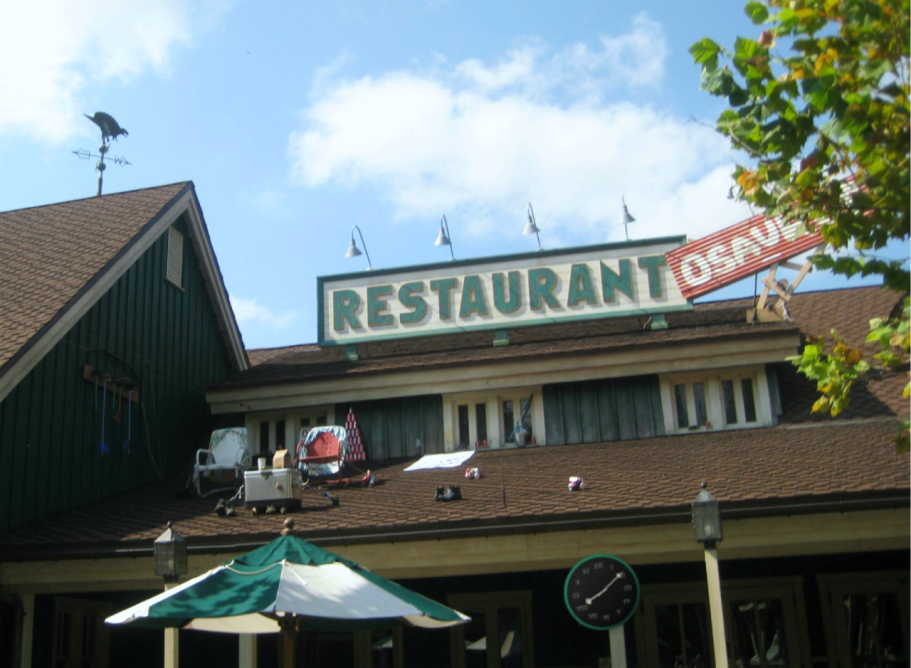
**8:09**
